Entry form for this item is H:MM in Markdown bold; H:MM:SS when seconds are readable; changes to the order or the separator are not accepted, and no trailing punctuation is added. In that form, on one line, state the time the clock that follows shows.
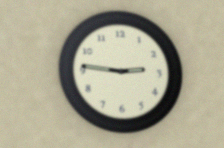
**2:46**
